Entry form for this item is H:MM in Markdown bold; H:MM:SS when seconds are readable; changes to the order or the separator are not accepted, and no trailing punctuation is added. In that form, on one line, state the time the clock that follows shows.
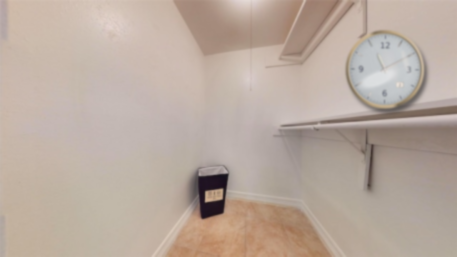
**11:10**
